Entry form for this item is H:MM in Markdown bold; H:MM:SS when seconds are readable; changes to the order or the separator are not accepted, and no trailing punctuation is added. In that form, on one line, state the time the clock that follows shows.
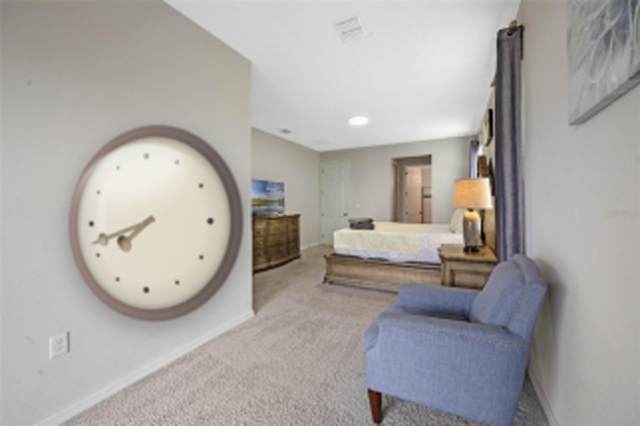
**7:42**
